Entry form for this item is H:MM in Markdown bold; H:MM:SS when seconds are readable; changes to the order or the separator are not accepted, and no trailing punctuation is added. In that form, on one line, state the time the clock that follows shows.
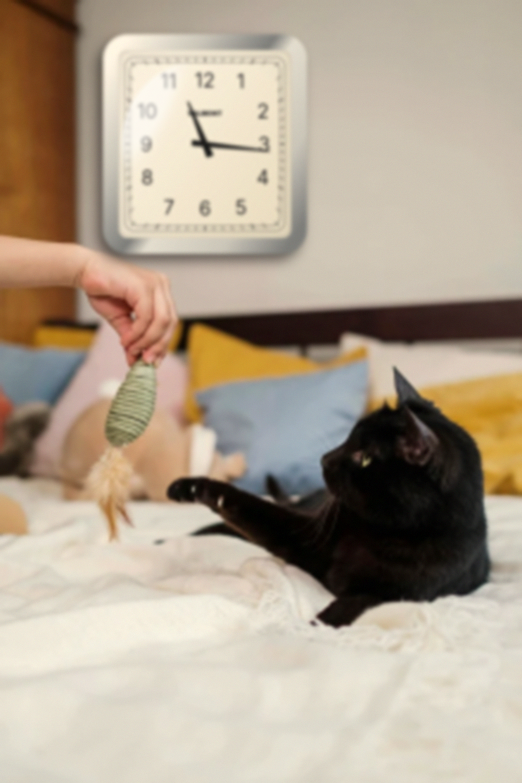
**11:16**
